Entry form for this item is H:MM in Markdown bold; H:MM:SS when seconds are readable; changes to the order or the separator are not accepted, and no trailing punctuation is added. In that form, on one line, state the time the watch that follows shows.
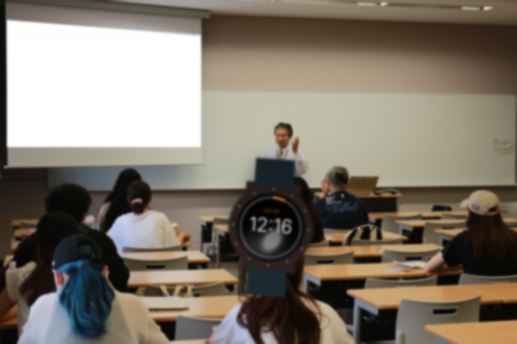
**12:16**
